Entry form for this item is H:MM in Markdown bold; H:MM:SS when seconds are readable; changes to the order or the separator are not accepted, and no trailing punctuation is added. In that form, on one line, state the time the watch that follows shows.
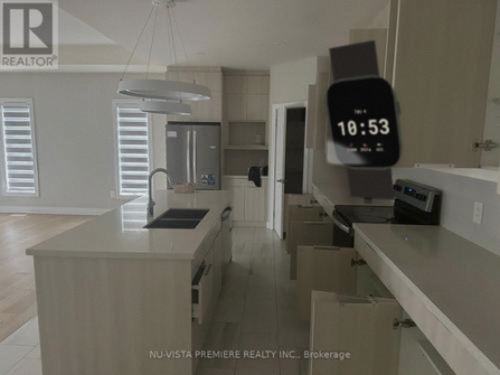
**10:53**
